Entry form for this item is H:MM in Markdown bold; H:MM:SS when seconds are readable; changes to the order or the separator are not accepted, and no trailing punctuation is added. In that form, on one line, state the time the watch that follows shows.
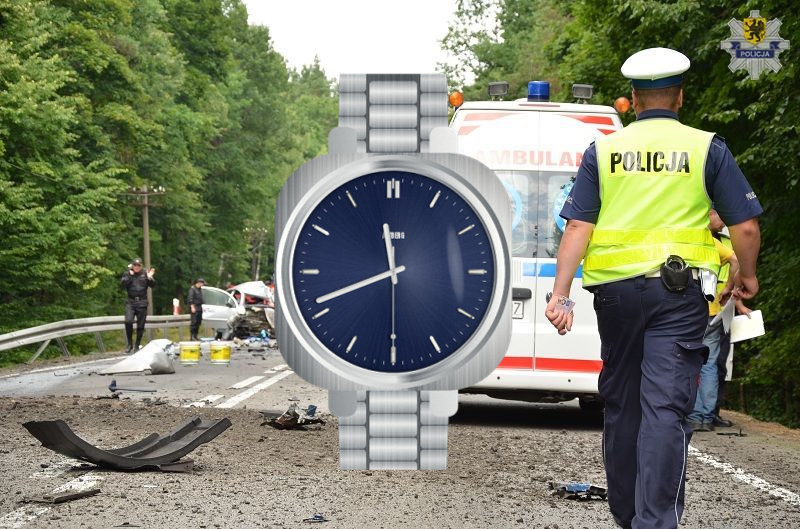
**11:41:30**
